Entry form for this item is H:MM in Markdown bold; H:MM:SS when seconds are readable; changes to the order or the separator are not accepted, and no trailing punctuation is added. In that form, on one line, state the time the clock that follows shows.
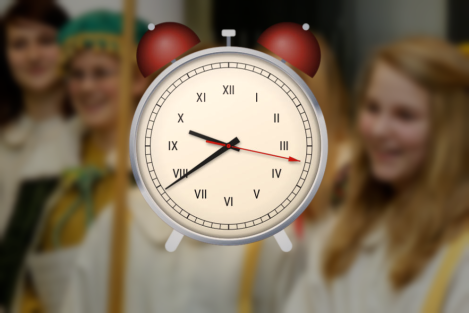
**9:39:17**
